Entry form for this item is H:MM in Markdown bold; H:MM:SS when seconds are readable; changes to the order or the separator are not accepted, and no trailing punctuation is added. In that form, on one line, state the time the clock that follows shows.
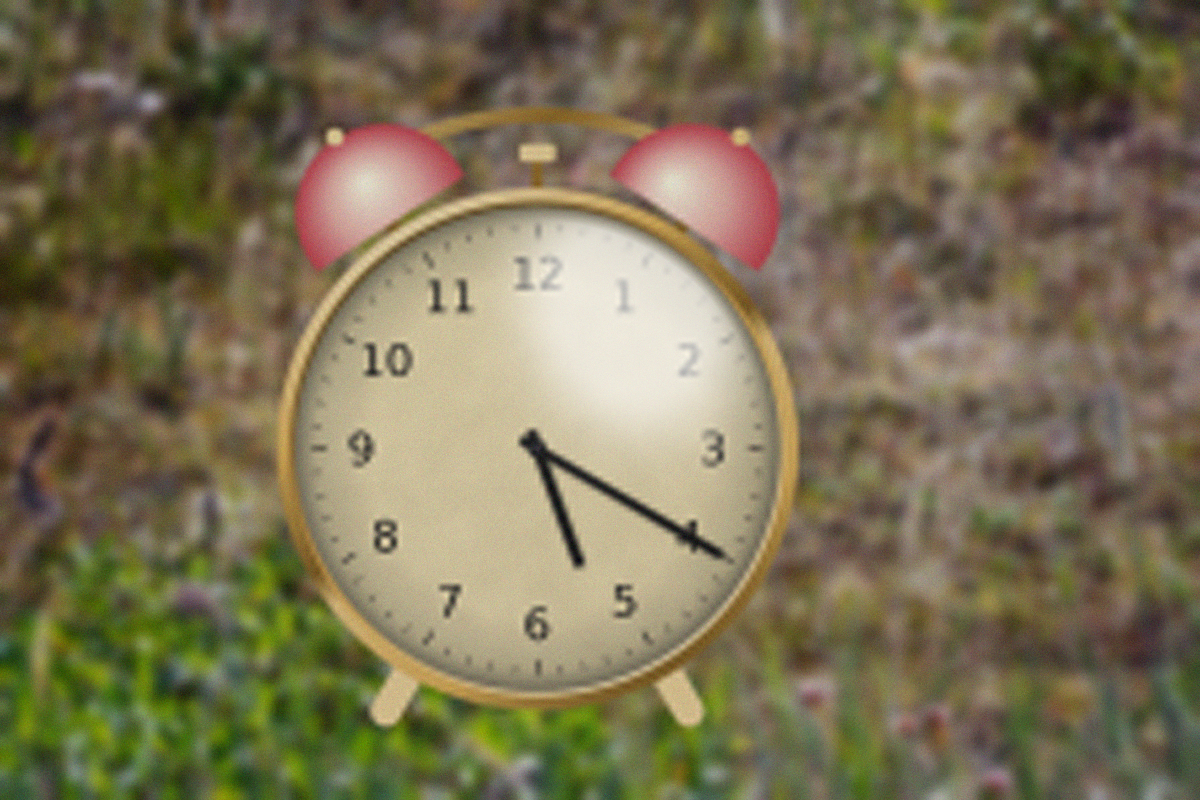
**5:20**
